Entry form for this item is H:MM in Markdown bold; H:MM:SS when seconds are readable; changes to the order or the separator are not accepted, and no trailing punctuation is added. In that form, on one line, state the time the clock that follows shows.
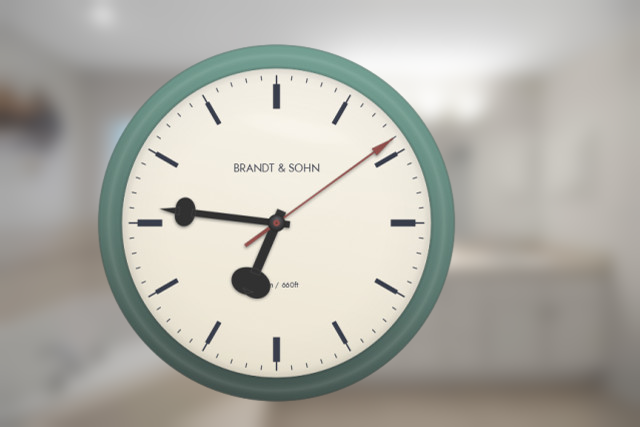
**6:46:09**
